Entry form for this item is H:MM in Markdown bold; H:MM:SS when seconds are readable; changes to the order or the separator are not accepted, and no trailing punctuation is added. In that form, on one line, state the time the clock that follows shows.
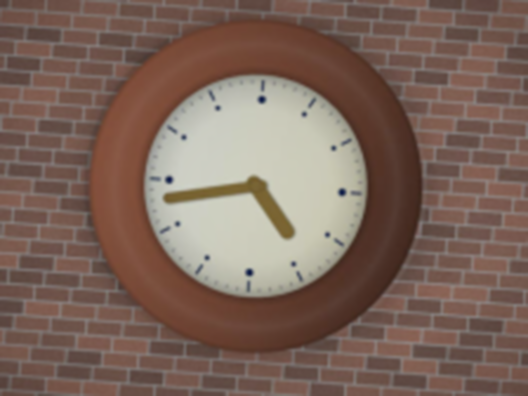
**4:43**
